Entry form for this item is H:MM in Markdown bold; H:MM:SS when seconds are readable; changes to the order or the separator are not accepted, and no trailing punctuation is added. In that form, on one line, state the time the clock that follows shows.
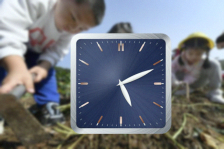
**5:11**
